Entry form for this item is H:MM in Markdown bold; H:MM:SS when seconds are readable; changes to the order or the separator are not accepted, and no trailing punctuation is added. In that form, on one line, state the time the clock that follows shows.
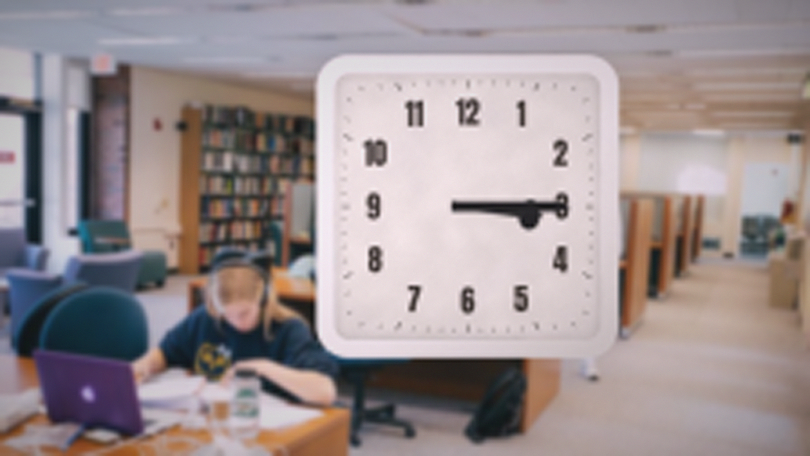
**3:15**
